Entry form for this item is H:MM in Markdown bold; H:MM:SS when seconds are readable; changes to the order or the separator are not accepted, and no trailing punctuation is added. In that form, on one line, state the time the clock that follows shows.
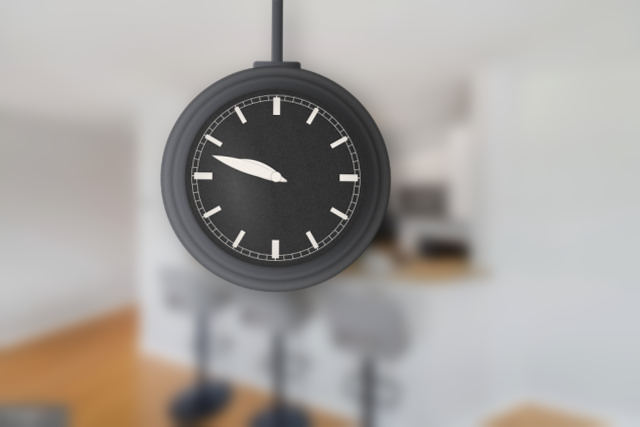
**9:48**
